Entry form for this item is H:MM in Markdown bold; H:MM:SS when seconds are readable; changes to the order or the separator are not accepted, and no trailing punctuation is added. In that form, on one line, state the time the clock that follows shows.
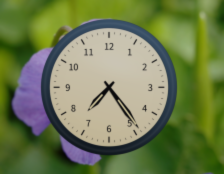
**7:24**
